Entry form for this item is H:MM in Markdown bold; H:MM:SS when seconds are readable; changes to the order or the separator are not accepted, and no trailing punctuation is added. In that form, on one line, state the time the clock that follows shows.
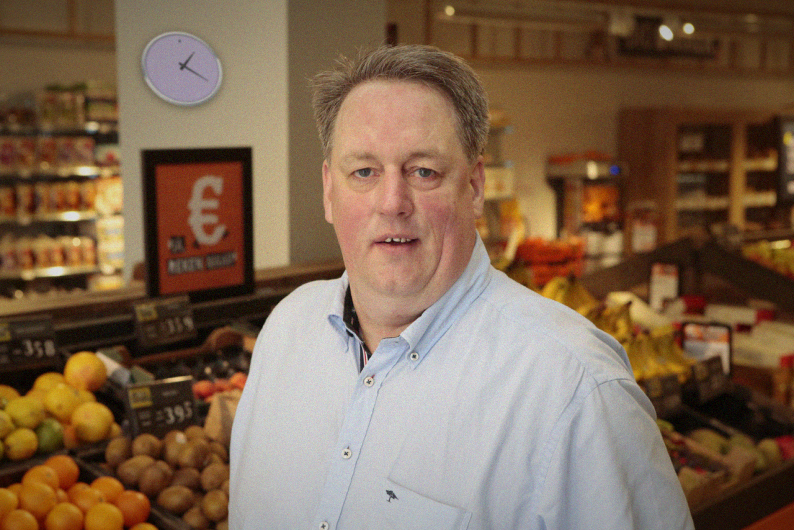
**1:21**
